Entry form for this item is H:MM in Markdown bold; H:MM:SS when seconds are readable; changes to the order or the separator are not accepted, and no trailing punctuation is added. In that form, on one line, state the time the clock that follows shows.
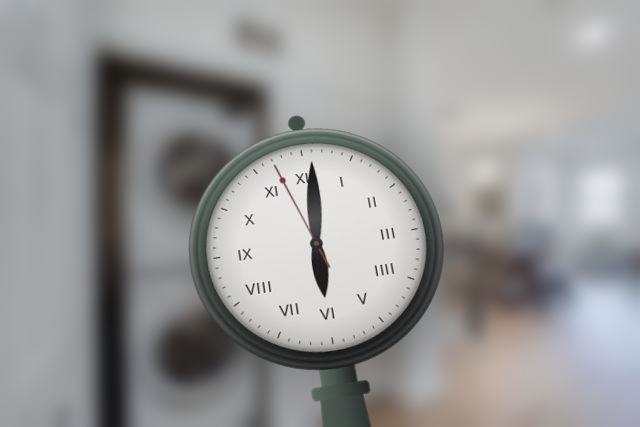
**6:00:57**
